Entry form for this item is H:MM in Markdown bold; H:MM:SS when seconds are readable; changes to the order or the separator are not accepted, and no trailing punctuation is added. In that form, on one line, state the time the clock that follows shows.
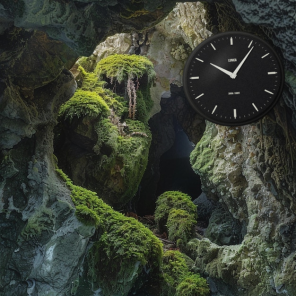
**10:06**
